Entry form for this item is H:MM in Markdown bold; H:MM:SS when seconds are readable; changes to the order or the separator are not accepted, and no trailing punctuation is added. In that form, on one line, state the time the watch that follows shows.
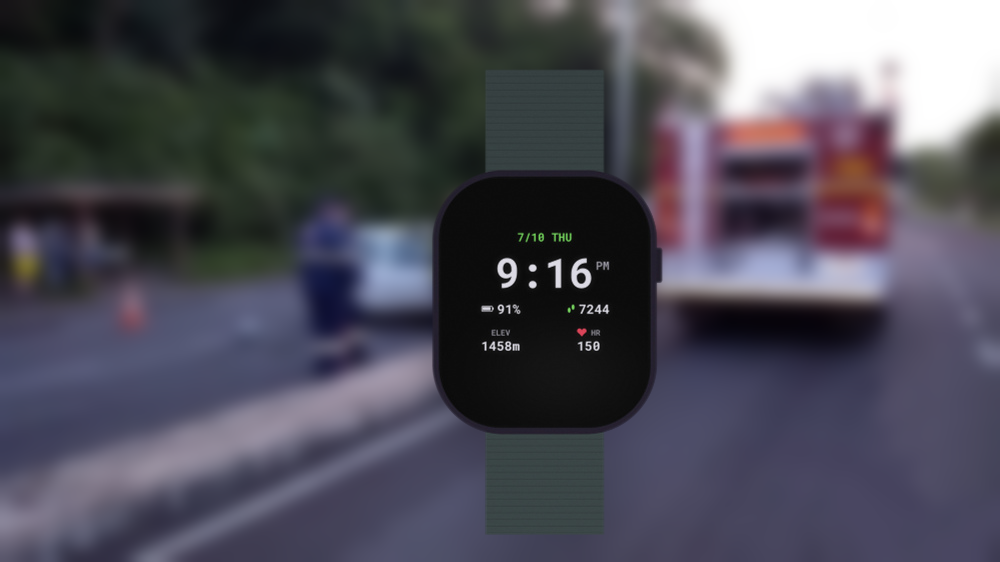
**9:16**
